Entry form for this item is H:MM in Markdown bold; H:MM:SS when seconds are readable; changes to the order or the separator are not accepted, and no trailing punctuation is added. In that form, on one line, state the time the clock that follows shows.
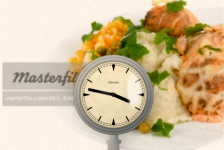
**3:47**
